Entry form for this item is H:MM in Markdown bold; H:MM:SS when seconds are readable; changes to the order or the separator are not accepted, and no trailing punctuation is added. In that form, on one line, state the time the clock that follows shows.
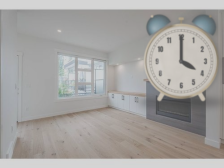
**4:00**
